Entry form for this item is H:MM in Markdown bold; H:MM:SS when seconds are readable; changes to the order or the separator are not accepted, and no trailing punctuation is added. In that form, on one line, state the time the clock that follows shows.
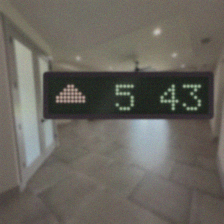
**5:43**
